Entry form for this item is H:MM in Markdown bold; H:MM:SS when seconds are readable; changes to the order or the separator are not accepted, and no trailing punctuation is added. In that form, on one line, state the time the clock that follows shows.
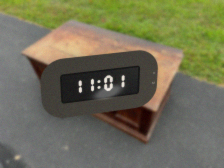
**11:01**
